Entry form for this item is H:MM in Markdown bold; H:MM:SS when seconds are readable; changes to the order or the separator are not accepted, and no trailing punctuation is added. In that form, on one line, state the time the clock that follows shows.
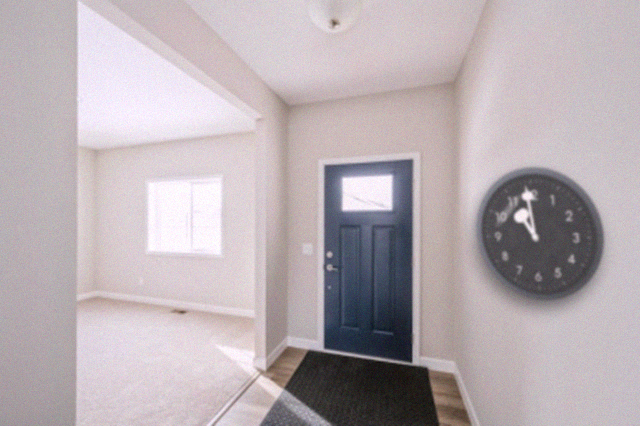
**10:59**
